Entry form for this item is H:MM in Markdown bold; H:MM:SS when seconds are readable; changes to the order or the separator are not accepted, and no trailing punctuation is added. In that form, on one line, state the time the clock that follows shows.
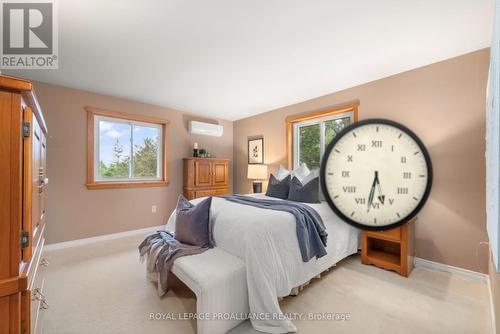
**5:32**
